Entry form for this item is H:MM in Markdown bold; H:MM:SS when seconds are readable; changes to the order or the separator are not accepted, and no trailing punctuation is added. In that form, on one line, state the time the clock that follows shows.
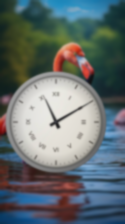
**11:10**
